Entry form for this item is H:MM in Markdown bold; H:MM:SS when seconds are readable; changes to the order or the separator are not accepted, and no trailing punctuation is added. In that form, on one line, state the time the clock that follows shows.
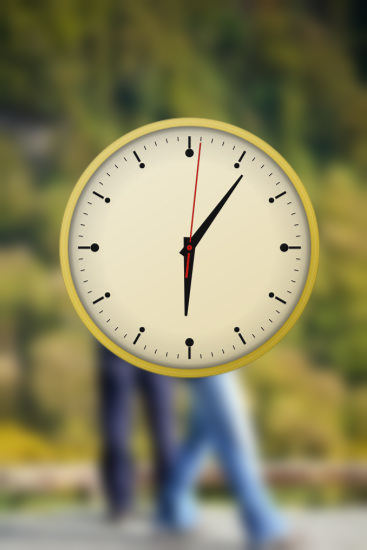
**6:06:01**
